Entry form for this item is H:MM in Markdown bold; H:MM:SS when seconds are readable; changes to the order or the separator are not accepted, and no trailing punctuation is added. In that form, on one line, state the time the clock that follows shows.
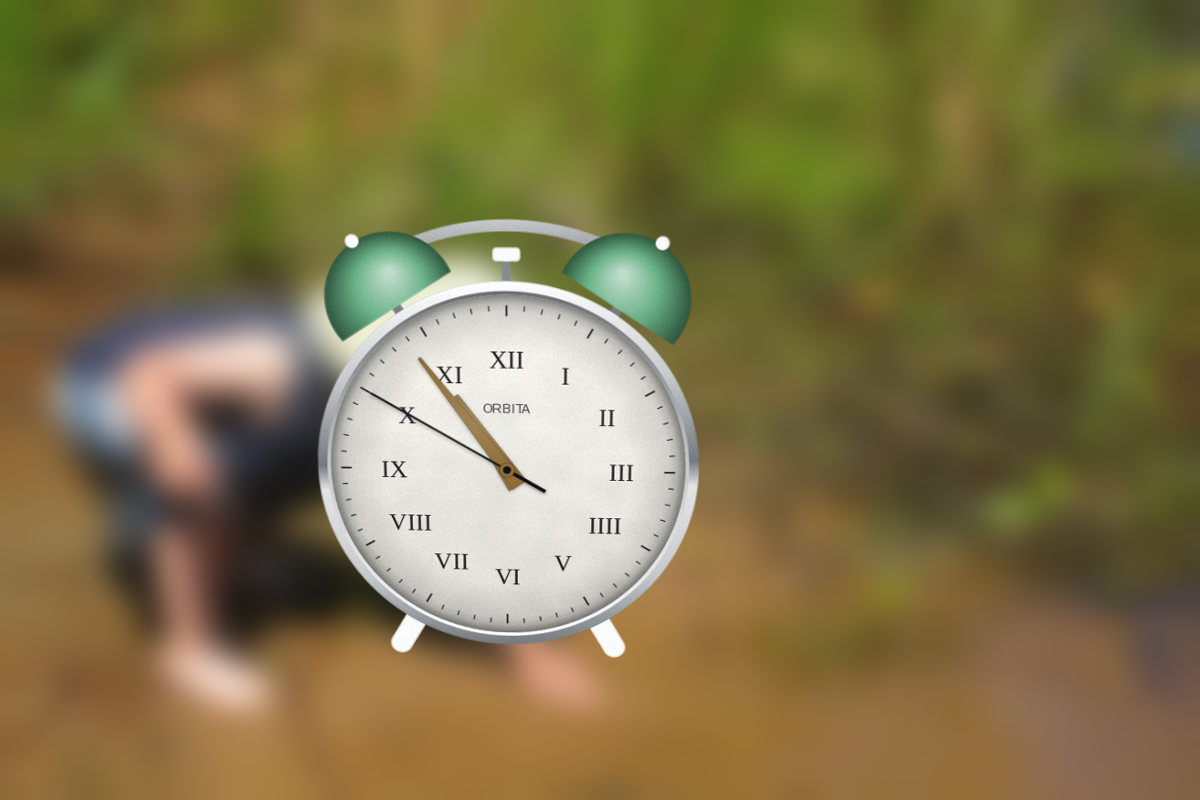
**10:53:50**
